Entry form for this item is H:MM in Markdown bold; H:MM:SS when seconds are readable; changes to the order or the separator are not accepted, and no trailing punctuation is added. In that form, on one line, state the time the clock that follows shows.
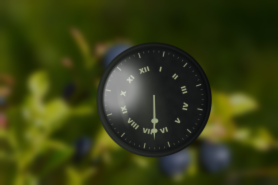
**6:33**
